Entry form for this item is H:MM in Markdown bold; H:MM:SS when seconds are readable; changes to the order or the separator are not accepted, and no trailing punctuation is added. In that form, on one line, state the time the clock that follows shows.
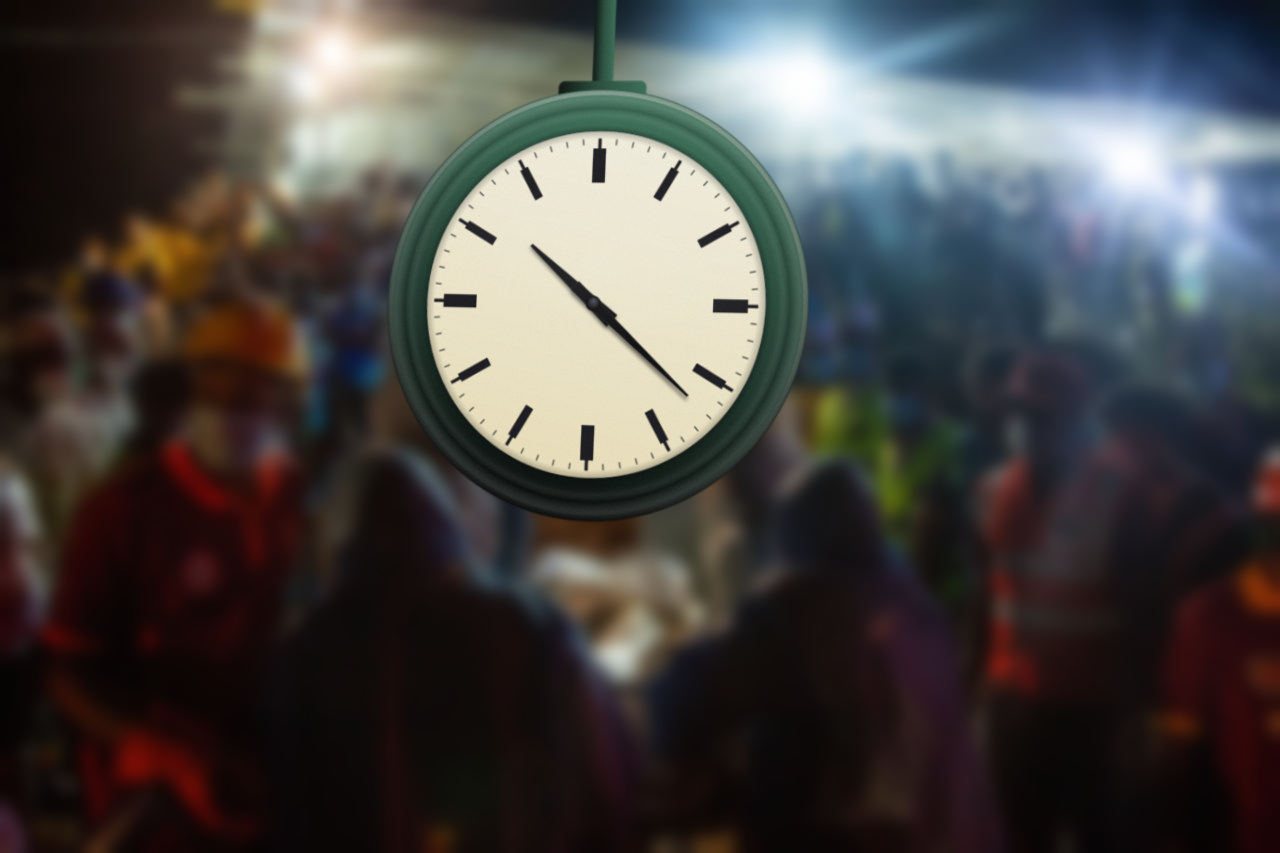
**10:22**
